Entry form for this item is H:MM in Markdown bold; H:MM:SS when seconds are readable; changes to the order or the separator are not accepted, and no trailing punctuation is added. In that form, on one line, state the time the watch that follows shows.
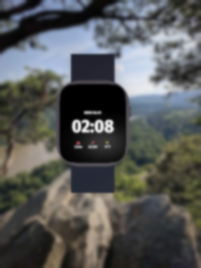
**2:08**
